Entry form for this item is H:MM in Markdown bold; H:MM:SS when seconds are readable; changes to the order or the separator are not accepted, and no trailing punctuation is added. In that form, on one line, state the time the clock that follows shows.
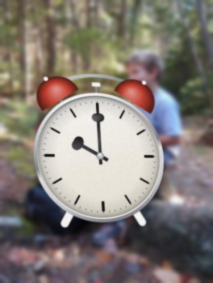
**10:00**
